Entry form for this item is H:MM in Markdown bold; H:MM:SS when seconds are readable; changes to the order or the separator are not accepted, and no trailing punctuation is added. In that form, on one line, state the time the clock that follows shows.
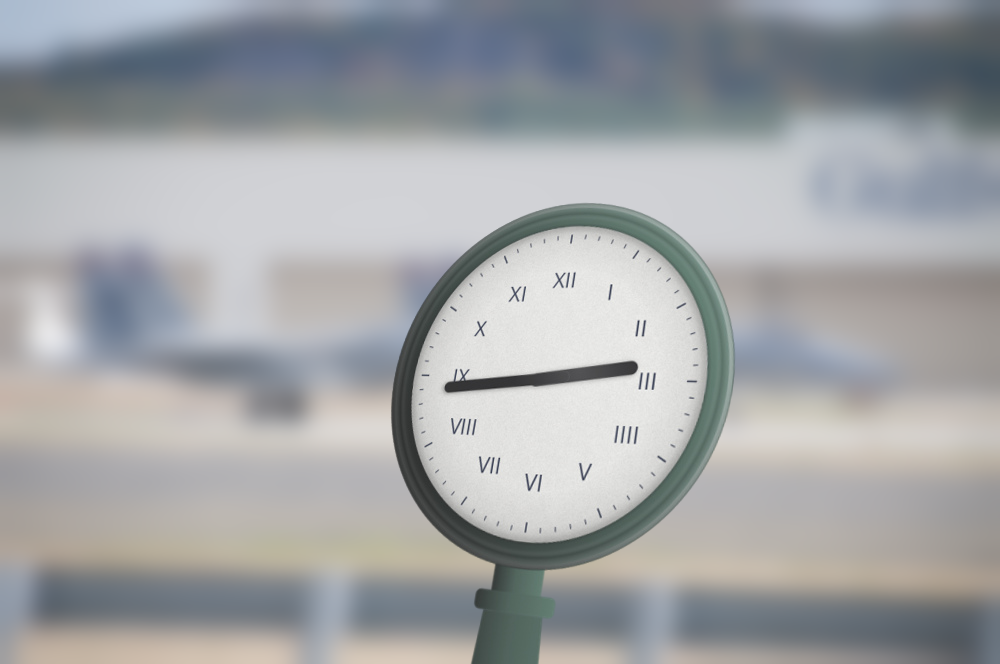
**2:44**
